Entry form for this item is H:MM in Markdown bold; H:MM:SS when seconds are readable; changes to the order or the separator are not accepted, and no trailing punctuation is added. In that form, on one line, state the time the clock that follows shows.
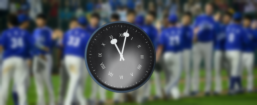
**11:02**
